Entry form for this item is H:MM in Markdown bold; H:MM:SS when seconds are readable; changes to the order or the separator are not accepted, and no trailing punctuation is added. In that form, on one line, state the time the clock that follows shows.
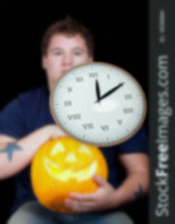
**12:10**
